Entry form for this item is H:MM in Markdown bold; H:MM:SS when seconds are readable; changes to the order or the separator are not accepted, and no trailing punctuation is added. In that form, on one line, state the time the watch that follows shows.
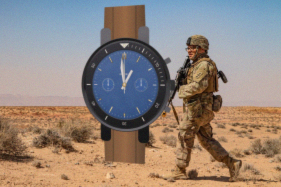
**12:59**
